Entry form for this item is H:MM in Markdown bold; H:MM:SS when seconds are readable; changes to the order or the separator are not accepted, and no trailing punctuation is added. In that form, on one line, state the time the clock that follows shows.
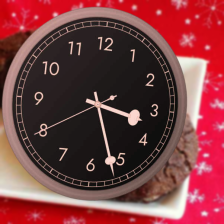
**3:26:40**
